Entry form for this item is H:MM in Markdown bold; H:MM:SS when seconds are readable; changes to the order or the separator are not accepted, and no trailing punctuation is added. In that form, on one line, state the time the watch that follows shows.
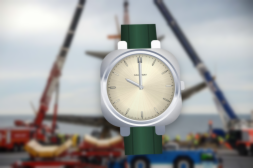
**10:00**
